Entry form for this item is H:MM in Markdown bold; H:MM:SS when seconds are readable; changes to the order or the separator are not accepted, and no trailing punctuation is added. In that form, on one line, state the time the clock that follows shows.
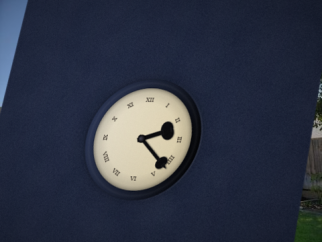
**2:22**
